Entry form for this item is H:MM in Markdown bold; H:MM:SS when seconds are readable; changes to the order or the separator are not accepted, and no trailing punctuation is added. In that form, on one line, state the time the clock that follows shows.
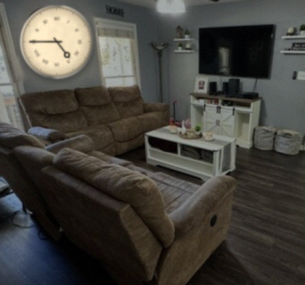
**4:45**
